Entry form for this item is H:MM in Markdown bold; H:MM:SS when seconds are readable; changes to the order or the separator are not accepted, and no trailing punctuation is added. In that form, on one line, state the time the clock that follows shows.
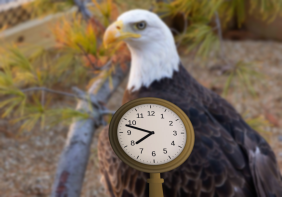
**7:48**
